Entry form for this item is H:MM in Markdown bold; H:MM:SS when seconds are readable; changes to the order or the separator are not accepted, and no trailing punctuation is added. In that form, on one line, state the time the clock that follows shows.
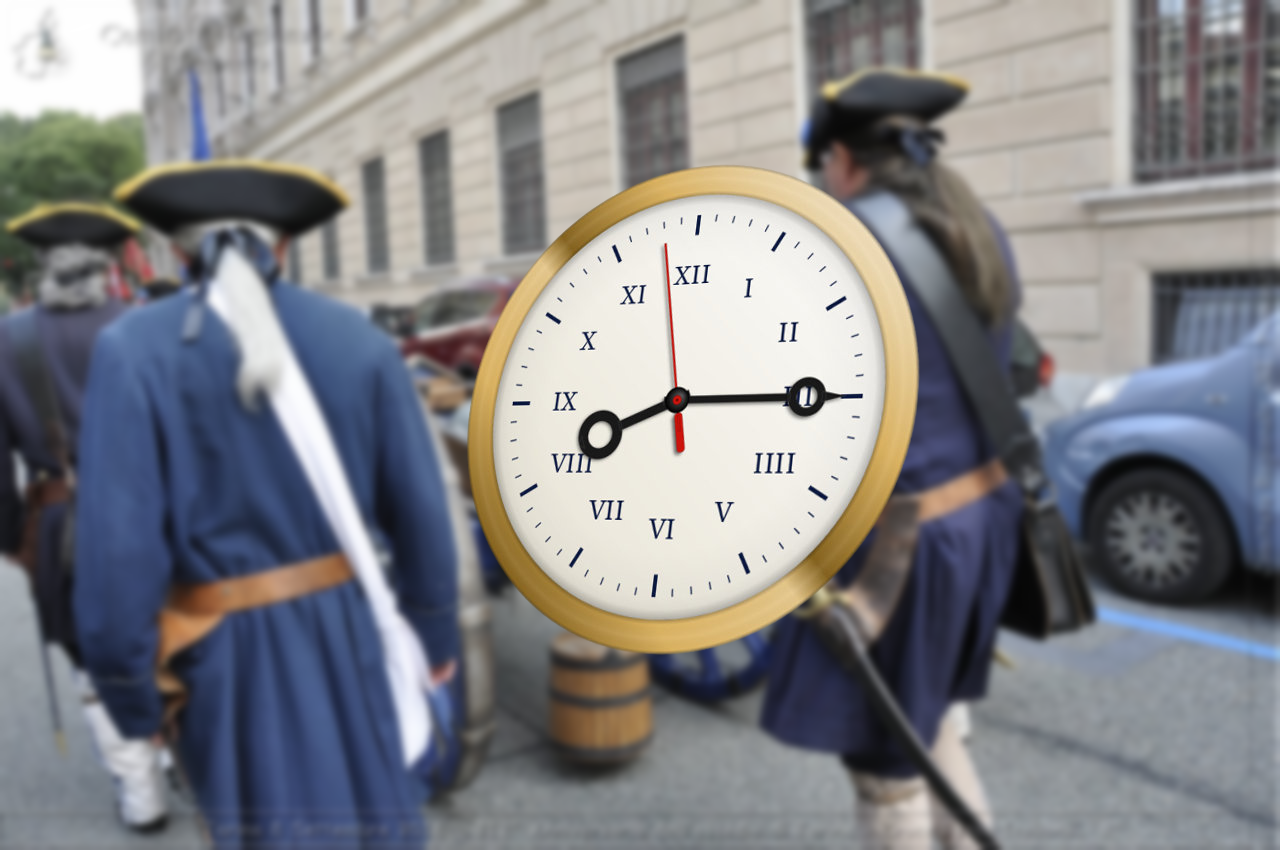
**8:14:58**
